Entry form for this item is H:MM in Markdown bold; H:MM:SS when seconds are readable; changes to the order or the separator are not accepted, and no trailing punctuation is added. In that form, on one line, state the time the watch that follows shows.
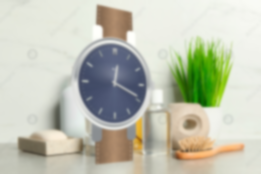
**12:19**
